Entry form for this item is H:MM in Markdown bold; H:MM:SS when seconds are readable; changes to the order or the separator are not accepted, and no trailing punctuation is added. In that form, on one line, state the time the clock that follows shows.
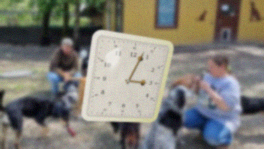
**3:03**
